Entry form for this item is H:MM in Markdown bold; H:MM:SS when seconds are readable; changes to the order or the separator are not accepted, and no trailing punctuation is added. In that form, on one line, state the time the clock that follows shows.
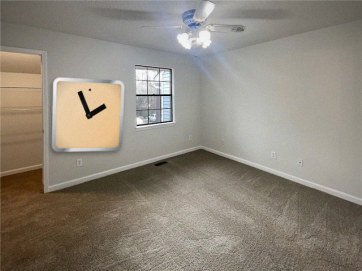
**1:56**
